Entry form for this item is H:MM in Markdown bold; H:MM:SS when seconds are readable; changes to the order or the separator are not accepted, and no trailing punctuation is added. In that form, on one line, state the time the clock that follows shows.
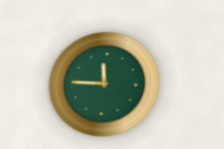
**11:45**
